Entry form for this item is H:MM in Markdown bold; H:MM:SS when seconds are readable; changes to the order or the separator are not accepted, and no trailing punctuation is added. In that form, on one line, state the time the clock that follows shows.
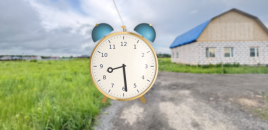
**8:29**
